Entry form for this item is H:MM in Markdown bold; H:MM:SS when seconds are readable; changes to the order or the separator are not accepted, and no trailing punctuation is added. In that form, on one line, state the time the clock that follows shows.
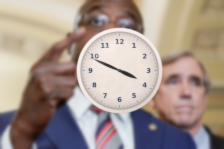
**3:49**
